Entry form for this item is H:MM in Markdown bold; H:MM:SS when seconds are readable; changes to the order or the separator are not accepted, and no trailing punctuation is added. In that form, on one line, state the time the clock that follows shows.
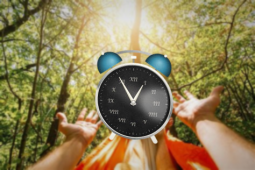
**12:55**
